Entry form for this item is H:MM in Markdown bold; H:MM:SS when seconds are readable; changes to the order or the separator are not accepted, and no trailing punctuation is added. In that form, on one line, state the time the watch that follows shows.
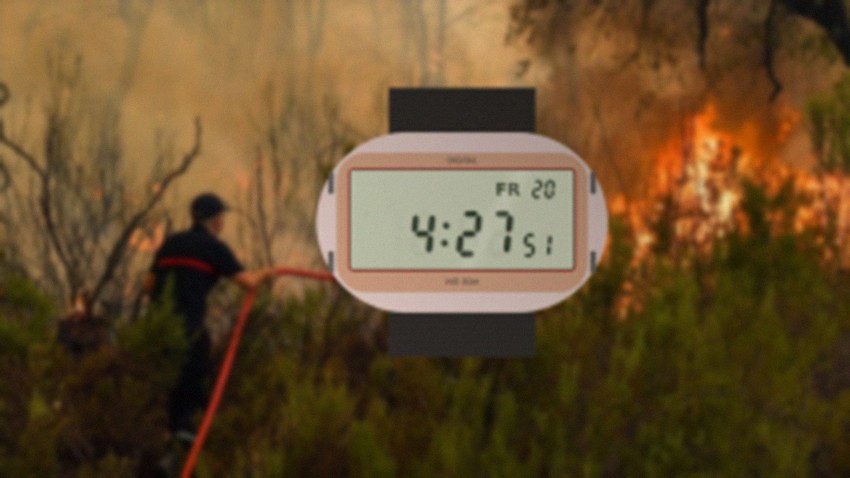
**4:27:51**
